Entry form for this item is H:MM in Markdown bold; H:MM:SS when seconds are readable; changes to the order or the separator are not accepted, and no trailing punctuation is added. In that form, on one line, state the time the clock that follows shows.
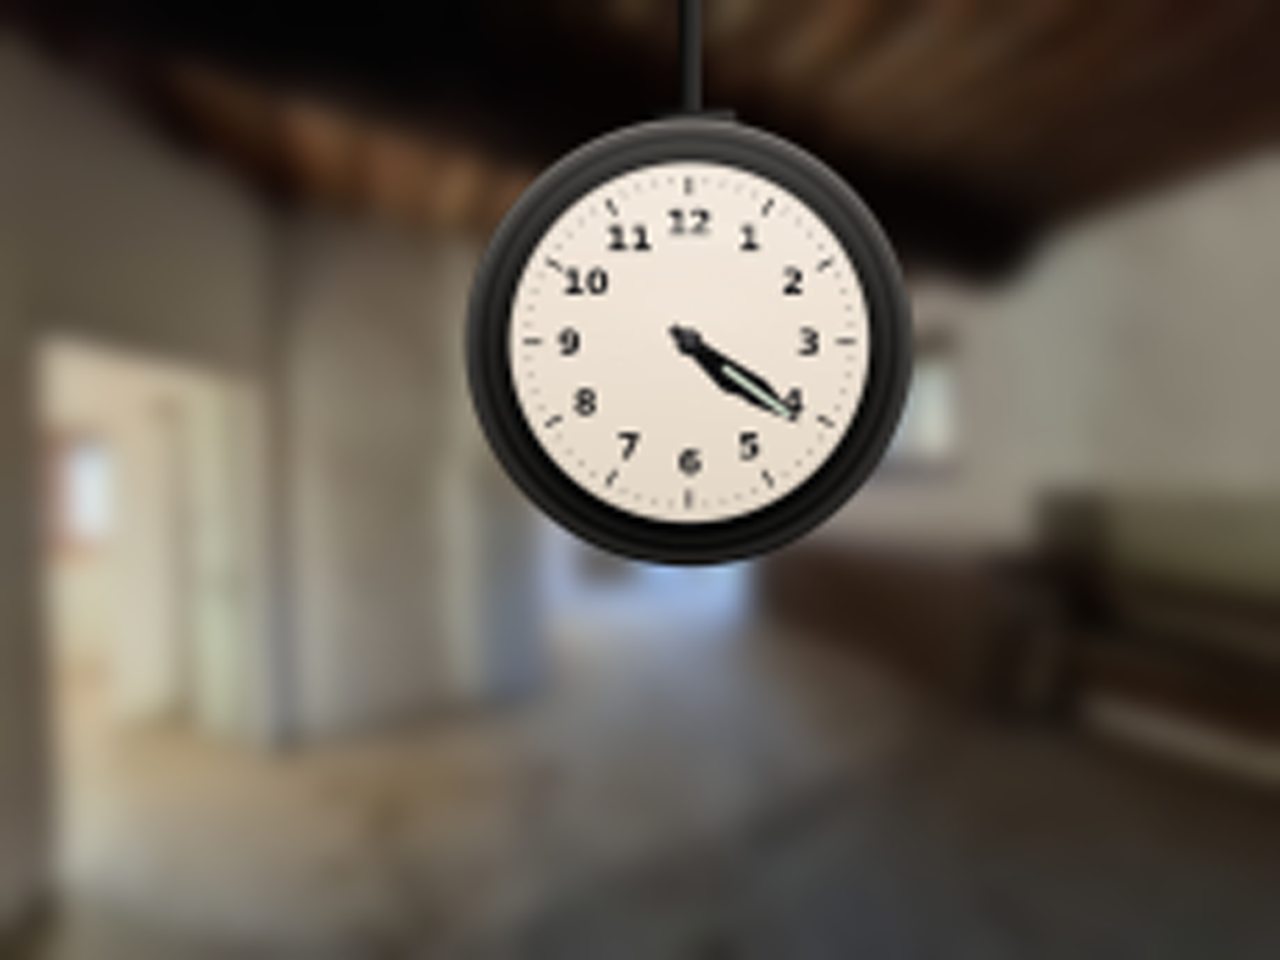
**4:21**
